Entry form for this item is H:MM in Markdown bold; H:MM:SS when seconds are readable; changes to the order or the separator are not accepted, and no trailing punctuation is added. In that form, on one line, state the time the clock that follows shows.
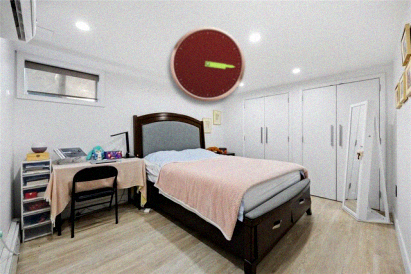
**3:16**
